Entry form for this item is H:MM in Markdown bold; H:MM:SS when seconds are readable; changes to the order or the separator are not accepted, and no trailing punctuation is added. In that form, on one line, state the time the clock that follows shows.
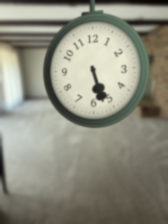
**5:27**
